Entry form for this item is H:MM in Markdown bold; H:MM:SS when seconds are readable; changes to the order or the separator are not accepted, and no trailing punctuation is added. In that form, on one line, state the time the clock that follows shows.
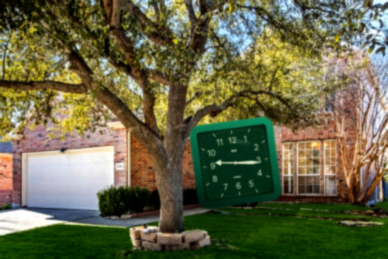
**9:16**
